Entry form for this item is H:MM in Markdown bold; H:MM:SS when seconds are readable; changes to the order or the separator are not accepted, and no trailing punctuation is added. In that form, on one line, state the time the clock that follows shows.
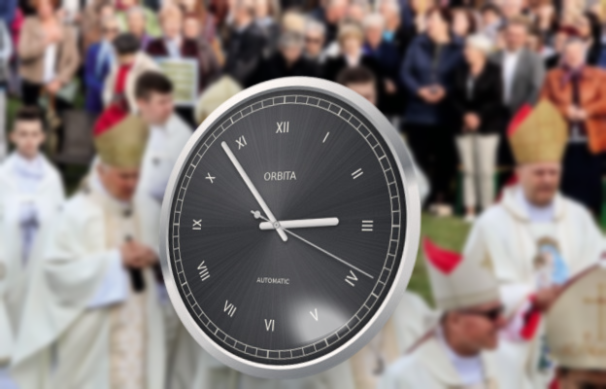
**2:53:19**
